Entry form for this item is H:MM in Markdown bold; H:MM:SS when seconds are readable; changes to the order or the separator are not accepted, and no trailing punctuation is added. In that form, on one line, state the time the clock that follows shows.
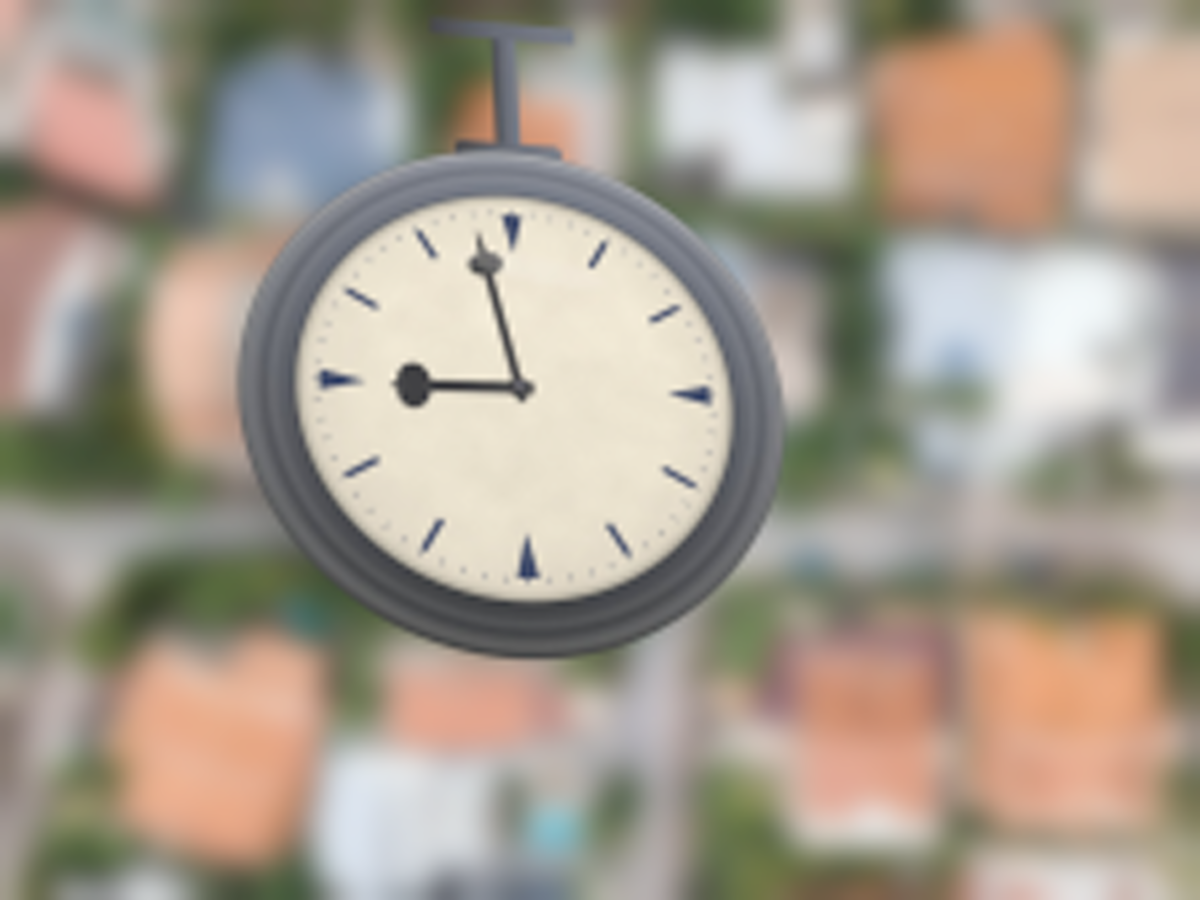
**8:58**
